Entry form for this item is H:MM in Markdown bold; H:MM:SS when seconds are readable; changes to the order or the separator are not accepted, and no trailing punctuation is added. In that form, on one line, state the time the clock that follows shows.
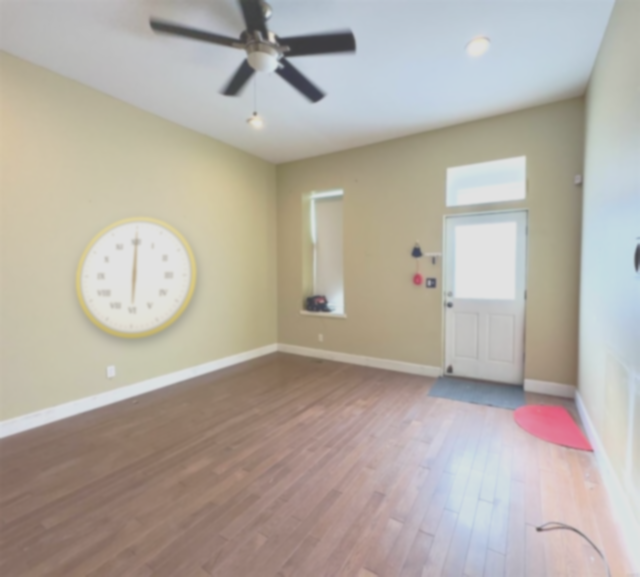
**6:00**
